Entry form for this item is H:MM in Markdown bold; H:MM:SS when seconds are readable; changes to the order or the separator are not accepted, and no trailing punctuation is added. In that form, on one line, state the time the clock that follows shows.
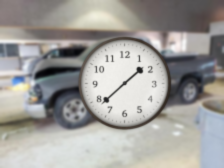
**1:38**
